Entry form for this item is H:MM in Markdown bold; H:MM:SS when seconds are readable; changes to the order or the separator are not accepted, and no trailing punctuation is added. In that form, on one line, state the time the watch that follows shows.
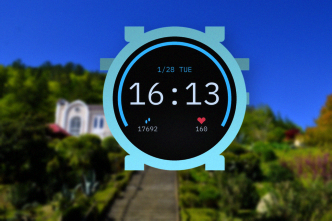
**16:13**
